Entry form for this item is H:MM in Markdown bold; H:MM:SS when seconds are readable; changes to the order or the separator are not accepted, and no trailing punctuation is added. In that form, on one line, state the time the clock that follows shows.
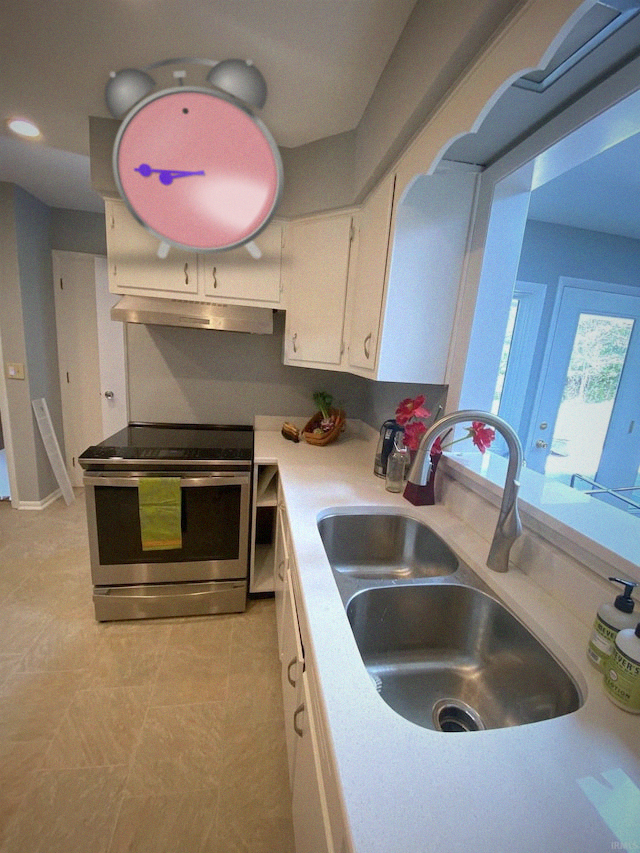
**8:46**
